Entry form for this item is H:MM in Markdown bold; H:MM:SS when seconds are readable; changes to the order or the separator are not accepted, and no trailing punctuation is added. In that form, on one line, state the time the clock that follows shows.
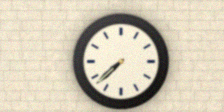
**7:38**
